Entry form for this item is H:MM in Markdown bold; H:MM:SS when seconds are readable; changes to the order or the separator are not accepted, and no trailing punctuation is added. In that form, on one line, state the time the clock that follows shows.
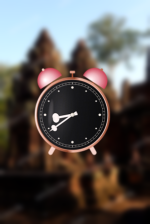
**8:39**
